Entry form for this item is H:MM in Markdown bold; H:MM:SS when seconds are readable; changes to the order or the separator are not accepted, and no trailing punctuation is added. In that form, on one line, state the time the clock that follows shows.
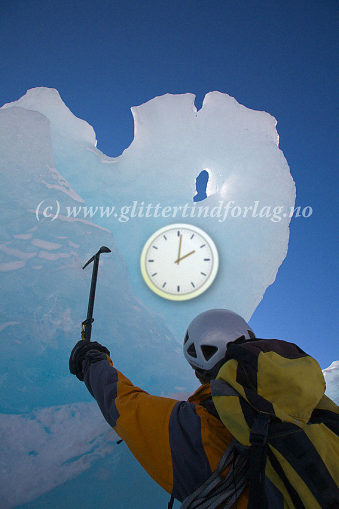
**2:01**
